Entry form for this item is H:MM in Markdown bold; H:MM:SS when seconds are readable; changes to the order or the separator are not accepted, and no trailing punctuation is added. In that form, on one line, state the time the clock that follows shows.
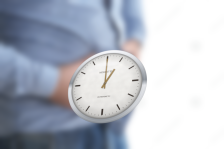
**1:00**
